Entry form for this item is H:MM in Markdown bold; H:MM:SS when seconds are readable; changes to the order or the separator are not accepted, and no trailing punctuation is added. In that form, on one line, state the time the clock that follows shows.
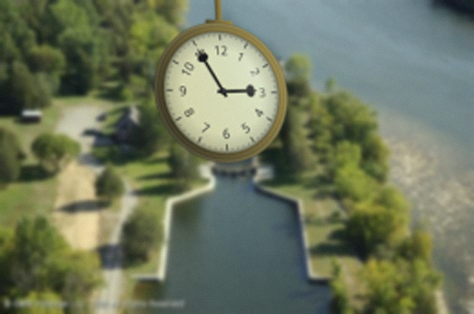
**2:55**
